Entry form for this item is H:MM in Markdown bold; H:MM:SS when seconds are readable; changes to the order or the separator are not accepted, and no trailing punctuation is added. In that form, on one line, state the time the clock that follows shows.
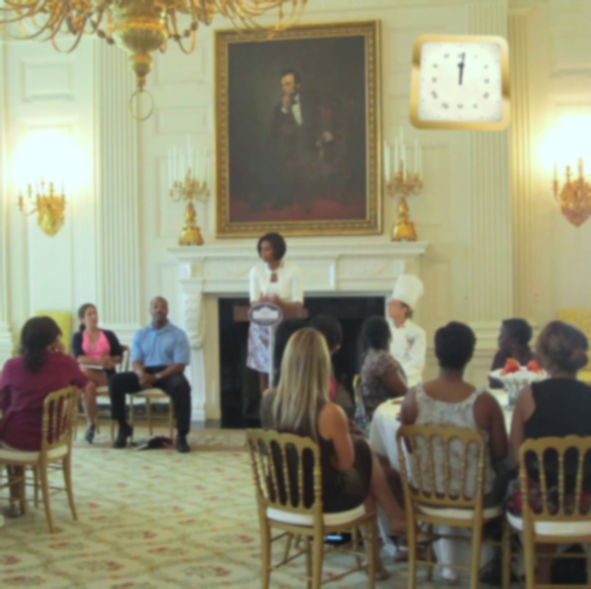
**12:01**
